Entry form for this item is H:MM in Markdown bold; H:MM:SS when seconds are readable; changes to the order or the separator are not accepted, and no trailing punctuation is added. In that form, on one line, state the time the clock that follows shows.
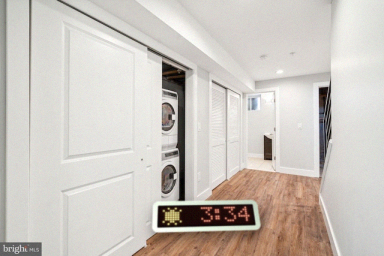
**3:34**
